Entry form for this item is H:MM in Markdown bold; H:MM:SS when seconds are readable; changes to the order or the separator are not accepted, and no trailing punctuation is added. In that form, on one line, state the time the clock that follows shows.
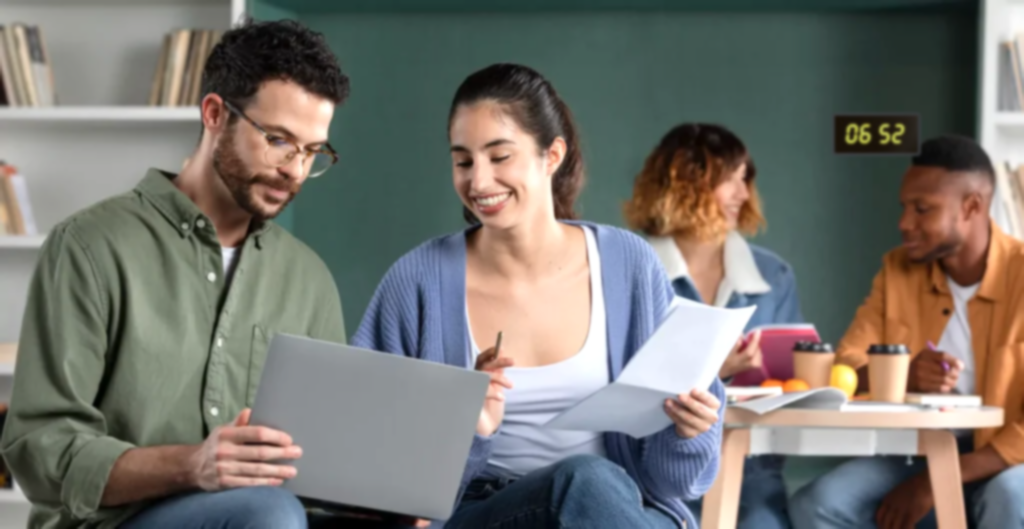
**6:52**
